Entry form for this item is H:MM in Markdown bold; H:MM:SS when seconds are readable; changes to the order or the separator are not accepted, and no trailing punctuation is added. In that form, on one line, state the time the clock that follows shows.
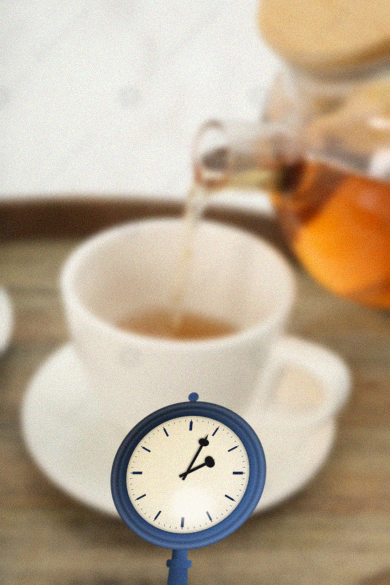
**2:04**
